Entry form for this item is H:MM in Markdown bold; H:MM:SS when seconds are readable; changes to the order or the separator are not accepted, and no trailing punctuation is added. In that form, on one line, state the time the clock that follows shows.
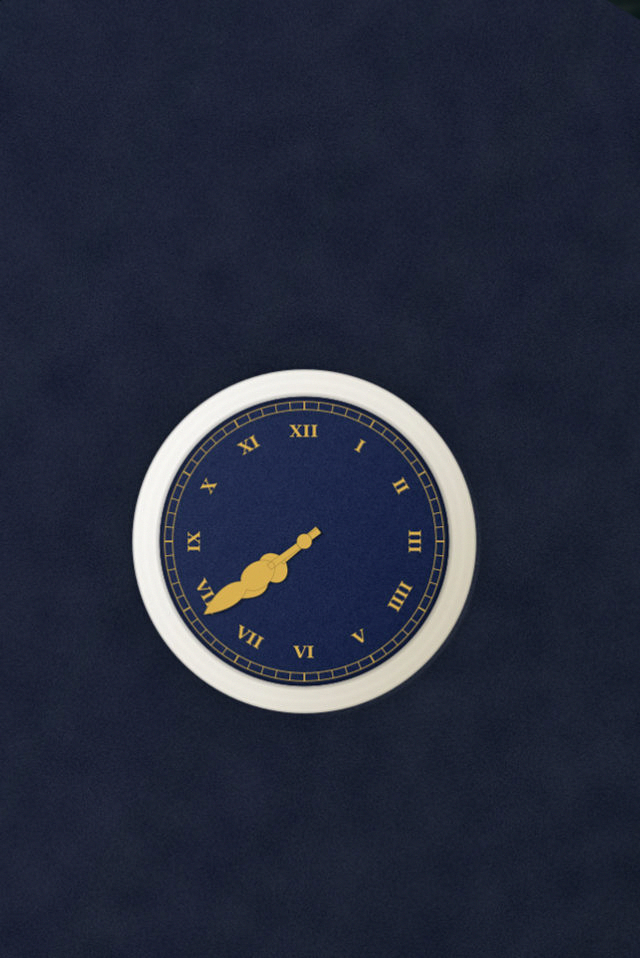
**7:39**
